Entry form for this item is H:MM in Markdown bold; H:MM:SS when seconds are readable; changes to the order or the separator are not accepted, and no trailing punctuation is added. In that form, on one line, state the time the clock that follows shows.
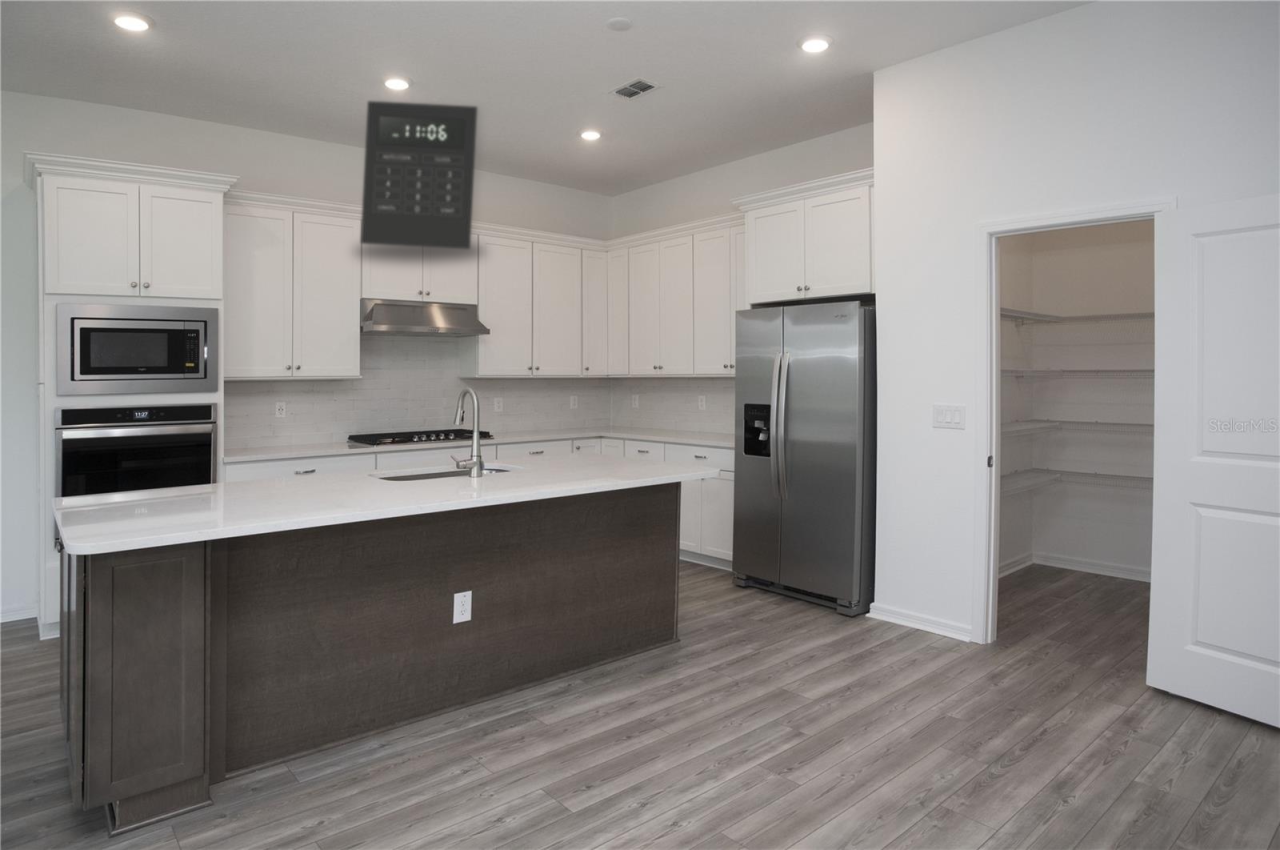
**11:06**
